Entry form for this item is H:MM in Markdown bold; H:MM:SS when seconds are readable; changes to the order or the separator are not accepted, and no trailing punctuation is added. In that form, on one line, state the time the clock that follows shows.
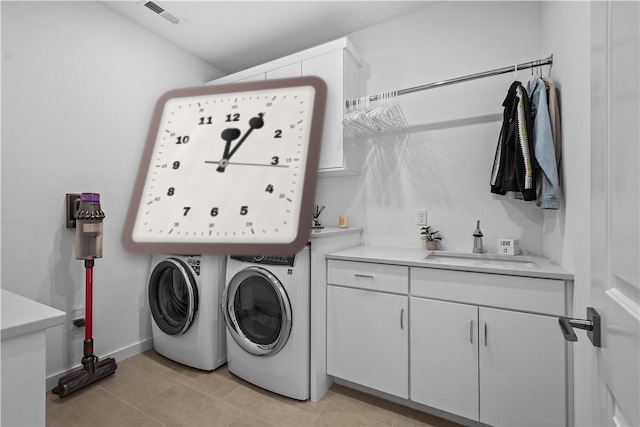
**12:05:16**
